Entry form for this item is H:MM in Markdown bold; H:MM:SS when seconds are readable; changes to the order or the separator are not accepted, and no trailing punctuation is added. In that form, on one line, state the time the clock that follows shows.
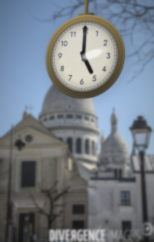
**5:00**
